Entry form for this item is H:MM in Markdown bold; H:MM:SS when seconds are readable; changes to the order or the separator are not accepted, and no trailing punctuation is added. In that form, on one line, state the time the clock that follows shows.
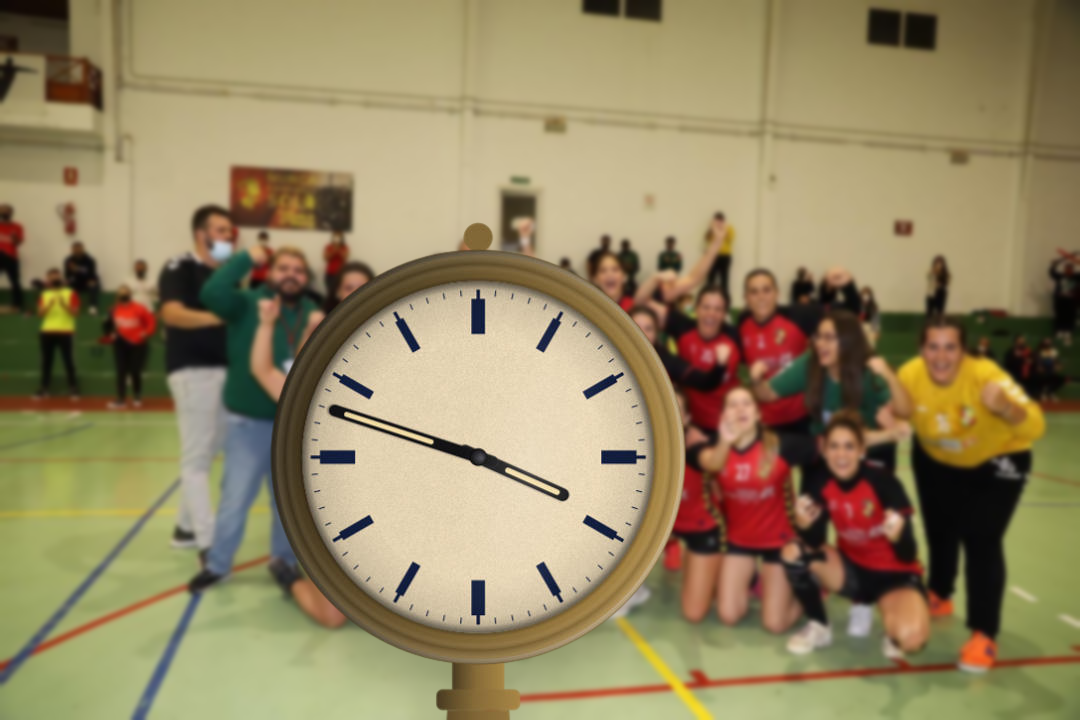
**3:48**
